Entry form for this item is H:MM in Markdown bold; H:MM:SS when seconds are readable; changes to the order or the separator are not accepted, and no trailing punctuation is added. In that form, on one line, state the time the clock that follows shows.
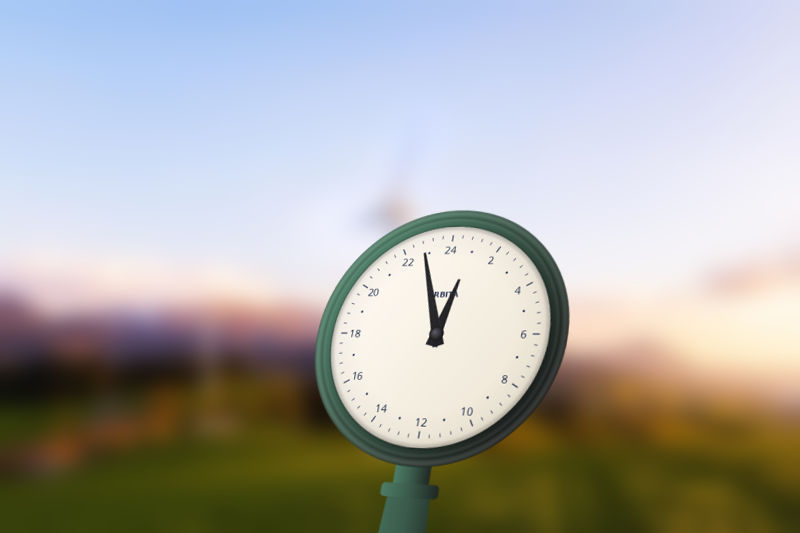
**0:57**
